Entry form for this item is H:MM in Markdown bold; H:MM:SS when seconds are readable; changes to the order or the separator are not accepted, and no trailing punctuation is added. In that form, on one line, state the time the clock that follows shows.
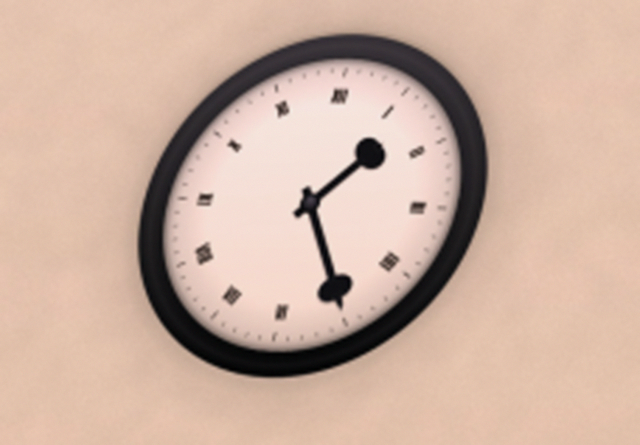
**1:25**
